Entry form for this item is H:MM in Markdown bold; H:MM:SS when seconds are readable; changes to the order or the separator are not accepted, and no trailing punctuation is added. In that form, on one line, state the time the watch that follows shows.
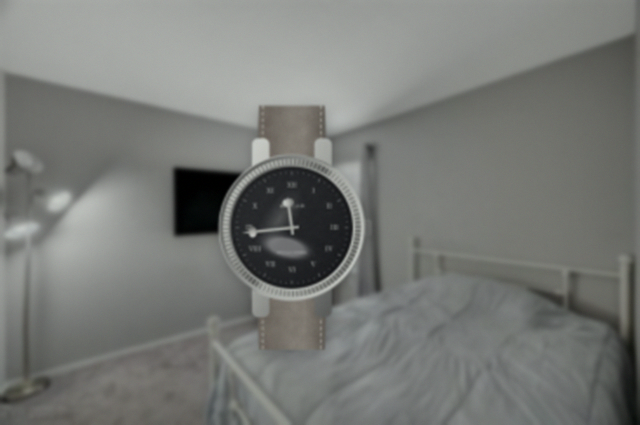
**11:44**
